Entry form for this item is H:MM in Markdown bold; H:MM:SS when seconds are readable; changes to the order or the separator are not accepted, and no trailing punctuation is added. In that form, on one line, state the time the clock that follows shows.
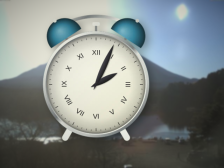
**2:04**
